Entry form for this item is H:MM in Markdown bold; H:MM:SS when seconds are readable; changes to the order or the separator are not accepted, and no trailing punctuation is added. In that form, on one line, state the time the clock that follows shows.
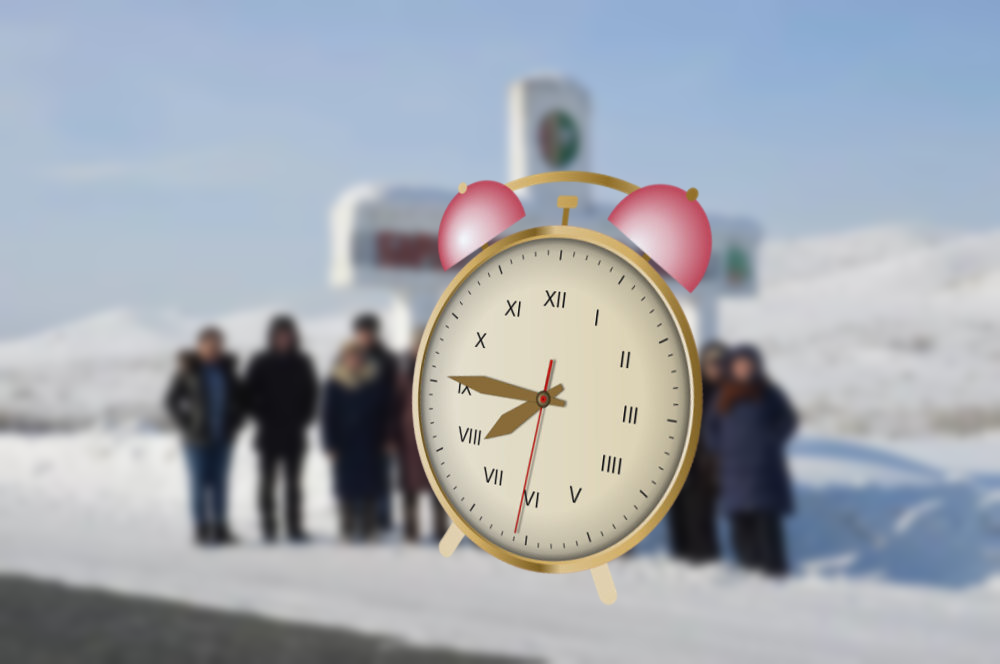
**7:45:31**
